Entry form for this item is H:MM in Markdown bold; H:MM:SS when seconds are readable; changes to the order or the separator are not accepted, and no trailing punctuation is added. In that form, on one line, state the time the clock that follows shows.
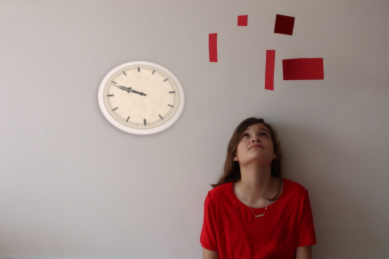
**9:49**
